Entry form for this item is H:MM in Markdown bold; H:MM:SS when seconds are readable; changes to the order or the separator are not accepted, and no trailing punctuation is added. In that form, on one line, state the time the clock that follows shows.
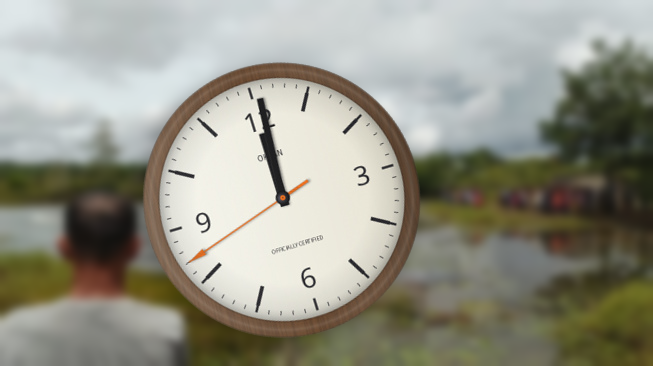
**12:00:42**
